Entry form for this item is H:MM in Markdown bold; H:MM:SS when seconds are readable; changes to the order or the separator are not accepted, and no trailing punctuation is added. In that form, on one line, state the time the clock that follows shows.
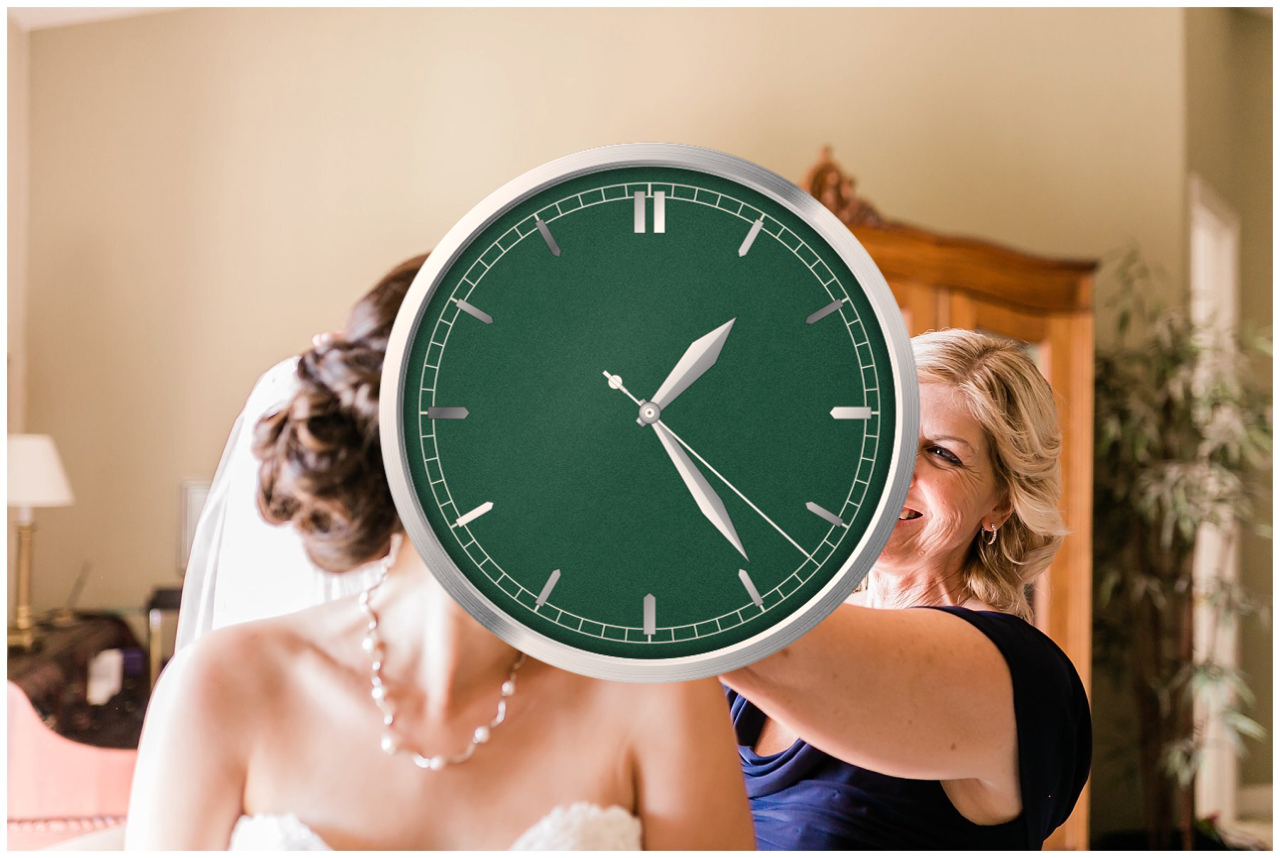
**1:24:22**
